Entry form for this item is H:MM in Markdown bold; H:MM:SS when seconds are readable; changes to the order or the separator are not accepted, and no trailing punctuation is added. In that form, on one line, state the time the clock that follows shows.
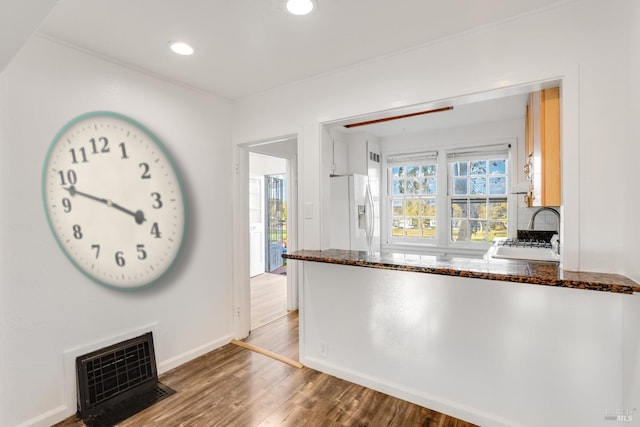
**3:48**
